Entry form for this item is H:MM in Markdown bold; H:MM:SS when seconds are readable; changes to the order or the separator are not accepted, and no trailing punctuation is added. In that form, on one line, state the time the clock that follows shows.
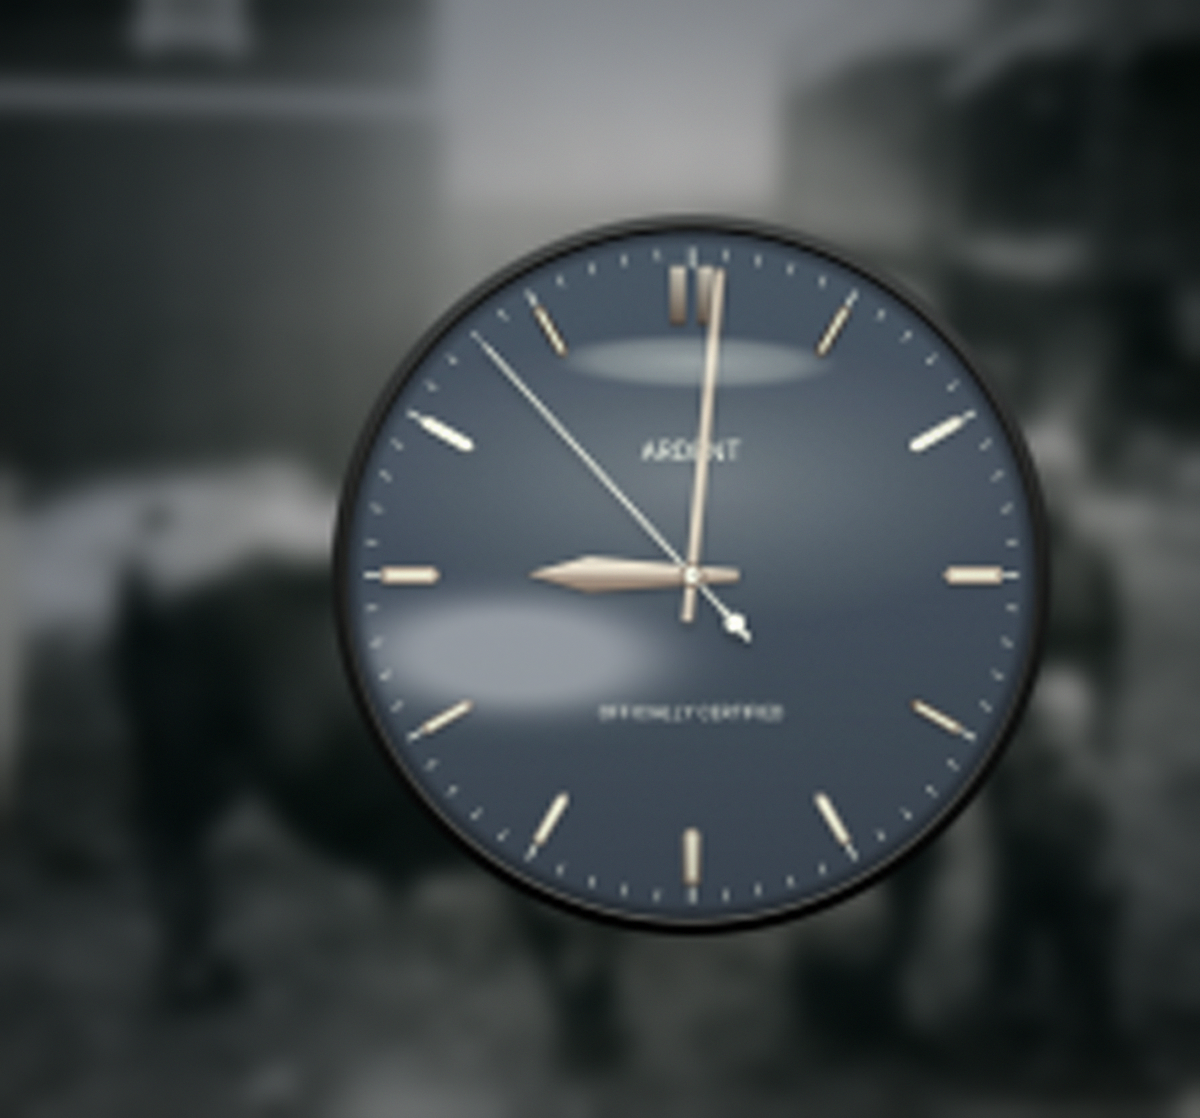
**9:00:53**
